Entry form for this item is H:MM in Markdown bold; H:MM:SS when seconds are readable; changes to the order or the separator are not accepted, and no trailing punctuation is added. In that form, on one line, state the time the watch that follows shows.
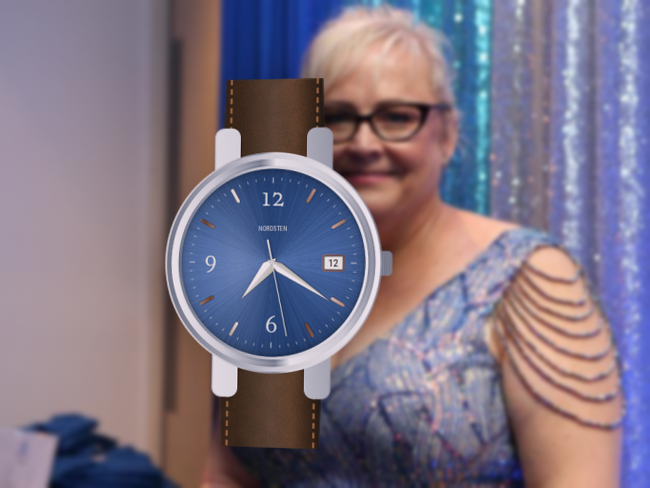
**7:20:28**
